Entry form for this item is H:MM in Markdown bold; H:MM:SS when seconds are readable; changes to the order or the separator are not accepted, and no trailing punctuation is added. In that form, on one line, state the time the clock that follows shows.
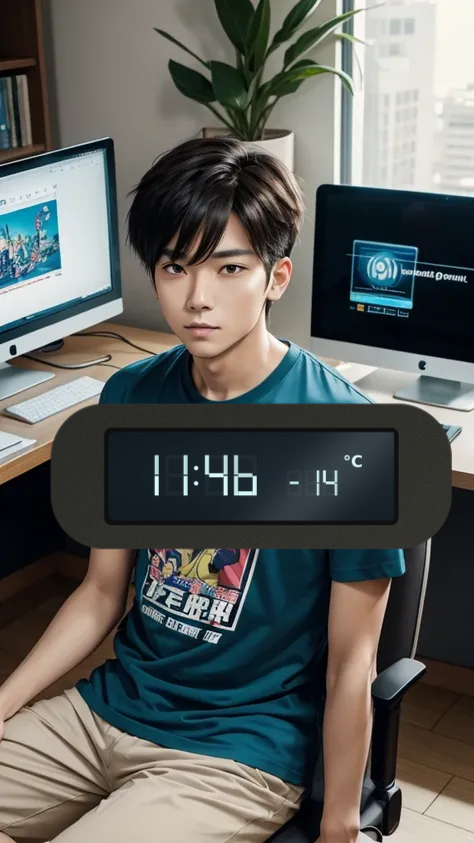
**11:46**
